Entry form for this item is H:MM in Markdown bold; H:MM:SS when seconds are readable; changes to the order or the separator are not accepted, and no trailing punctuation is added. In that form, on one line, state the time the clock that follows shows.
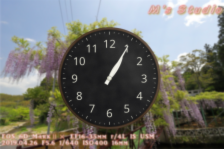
**1:05**
